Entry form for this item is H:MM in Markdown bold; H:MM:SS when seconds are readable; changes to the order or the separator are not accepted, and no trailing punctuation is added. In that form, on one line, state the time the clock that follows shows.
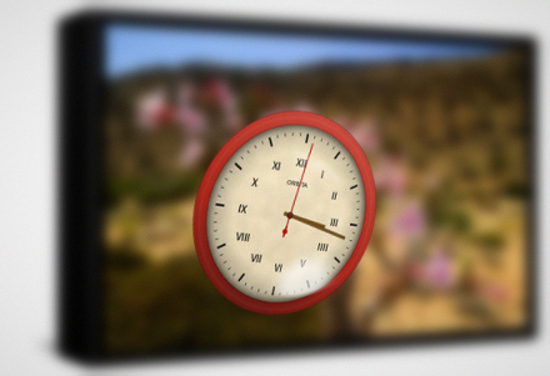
**3:17:01**
